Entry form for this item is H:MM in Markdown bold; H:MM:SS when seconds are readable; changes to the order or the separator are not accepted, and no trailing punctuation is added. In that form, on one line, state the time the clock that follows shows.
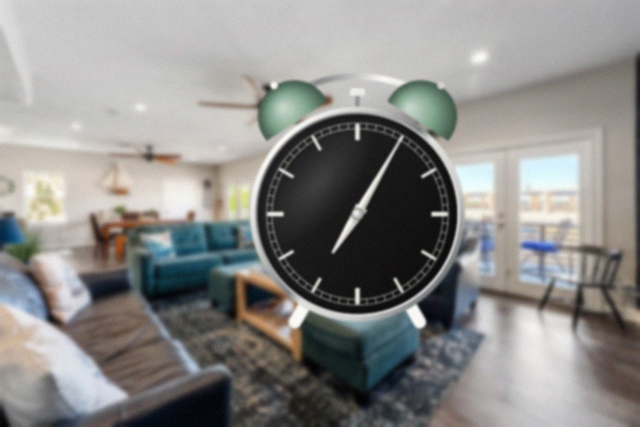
**7:05**
